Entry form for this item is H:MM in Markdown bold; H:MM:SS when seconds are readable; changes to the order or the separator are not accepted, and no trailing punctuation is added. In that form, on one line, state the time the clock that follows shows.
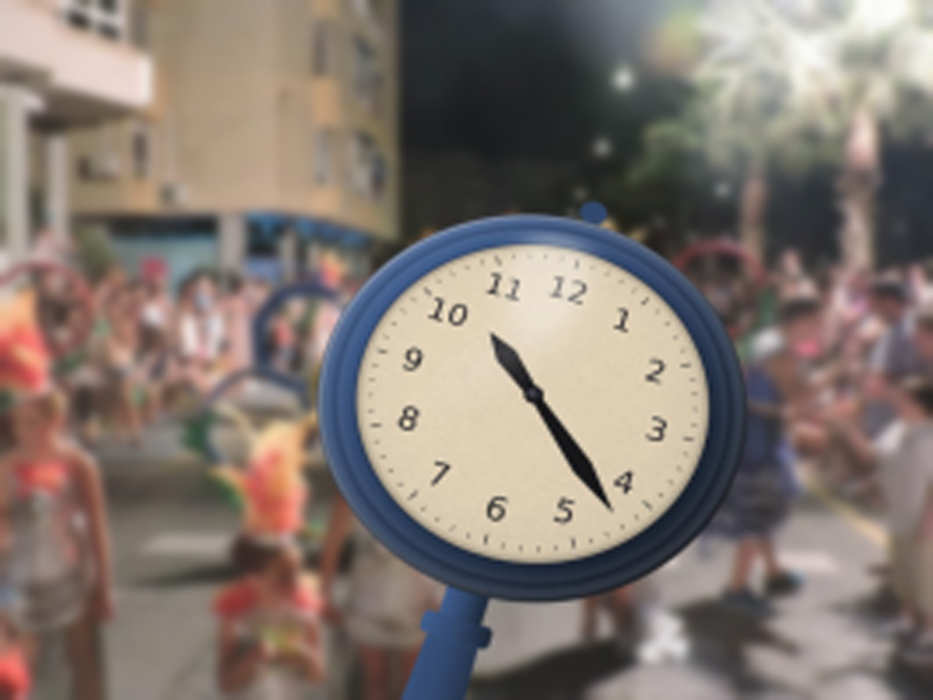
**10:22**
